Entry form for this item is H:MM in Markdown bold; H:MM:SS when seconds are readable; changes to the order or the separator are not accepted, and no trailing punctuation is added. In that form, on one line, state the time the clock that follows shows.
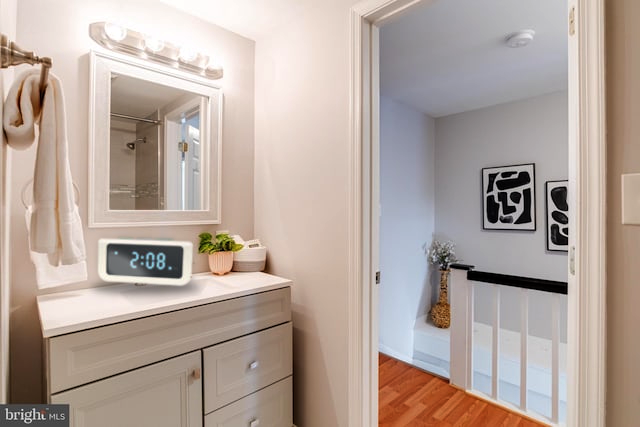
**2:08**
